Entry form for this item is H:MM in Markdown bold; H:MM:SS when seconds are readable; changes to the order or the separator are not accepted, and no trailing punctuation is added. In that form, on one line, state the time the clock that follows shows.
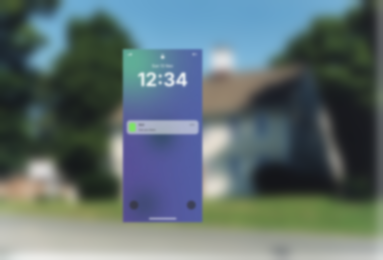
**12:34**
